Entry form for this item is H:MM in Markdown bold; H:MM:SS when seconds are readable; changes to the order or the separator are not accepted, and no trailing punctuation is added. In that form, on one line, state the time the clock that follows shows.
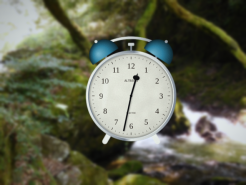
**12:32**
